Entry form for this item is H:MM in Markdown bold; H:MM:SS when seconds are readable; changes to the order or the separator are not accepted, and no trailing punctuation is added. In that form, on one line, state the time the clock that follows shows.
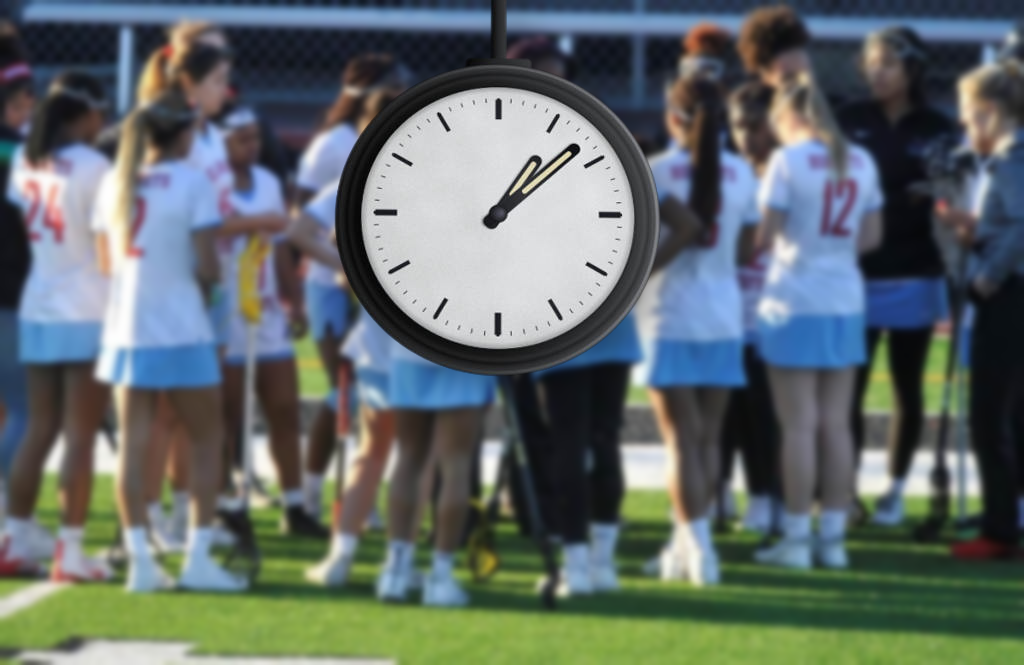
**1:08**
